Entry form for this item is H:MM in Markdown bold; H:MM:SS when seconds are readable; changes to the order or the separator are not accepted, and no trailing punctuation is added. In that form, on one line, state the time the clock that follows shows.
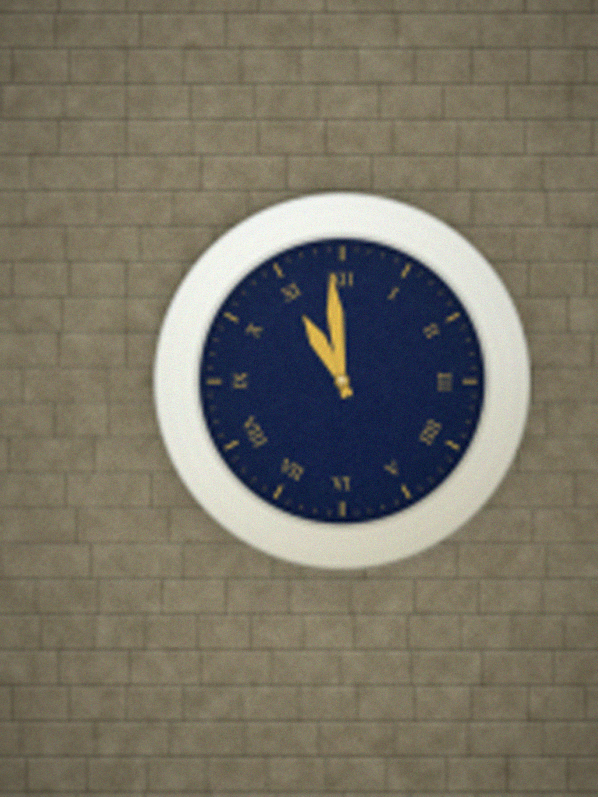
**10:59**
